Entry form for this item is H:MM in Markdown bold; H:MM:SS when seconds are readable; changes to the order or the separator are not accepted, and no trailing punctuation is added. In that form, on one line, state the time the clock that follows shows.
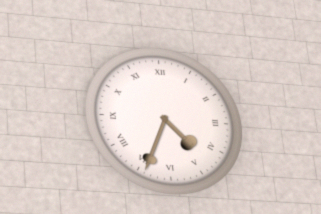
**4:34**
